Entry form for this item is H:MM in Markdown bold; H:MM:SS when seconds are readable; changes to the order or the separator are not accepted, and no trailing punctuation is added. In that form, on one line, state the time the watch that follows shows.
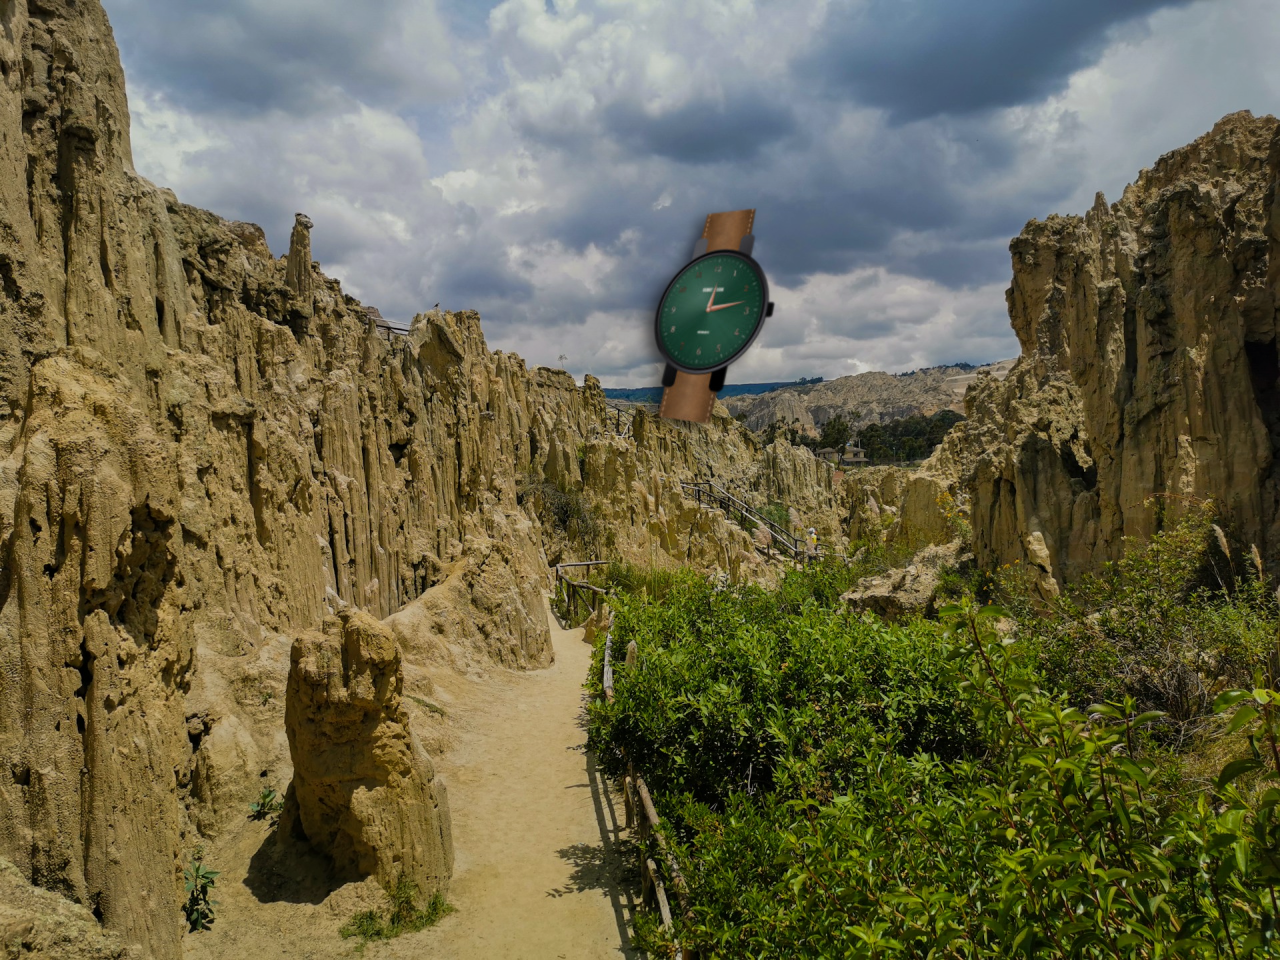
**12:13**
